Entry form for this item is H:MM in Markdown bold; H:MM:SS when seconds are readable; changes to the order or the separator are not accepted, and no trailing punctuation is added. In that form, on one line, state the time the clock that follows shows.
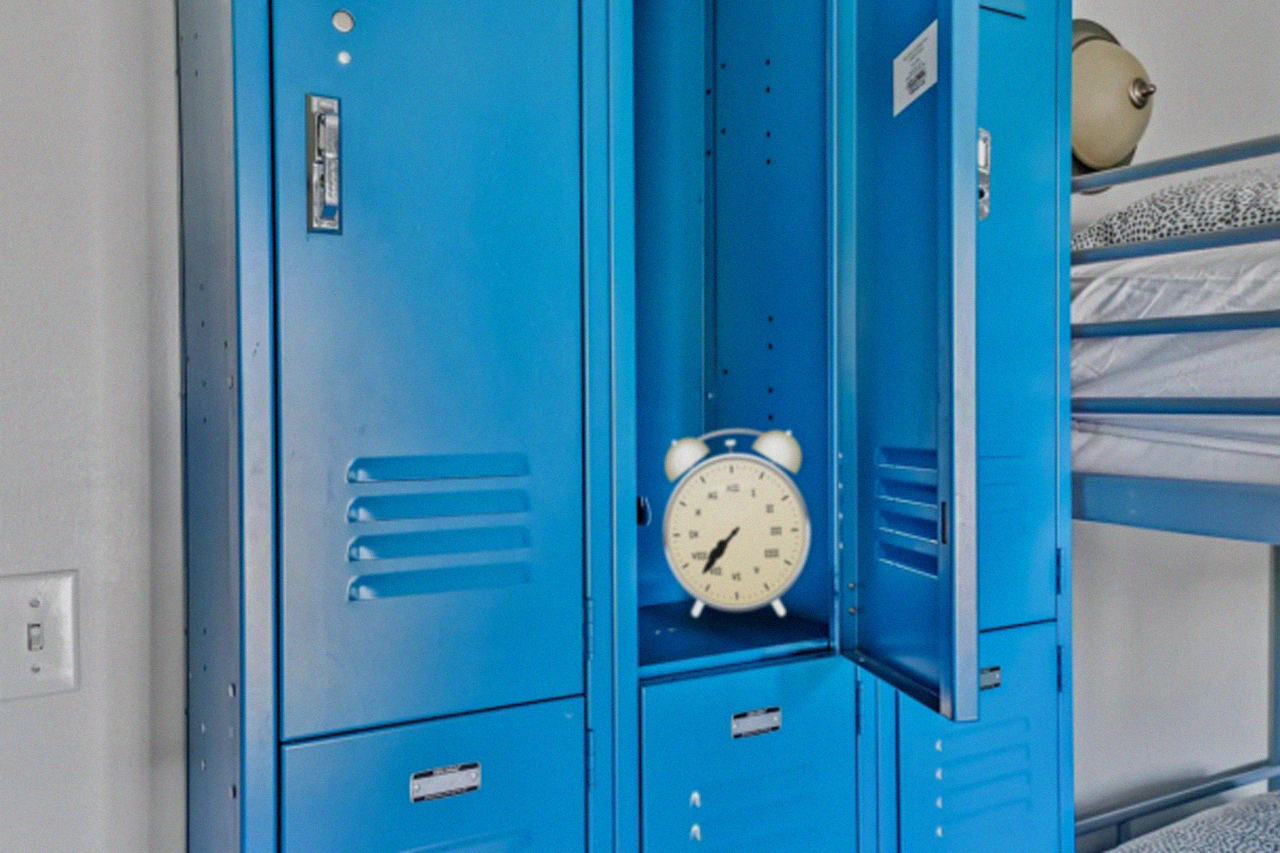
**7:37**
